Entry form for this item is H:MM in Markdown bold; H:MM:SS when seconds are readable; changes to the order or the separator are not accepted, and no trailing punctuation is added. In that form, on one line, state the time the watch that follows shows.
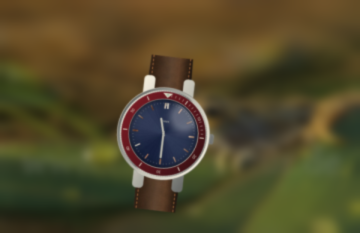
**11:30**
